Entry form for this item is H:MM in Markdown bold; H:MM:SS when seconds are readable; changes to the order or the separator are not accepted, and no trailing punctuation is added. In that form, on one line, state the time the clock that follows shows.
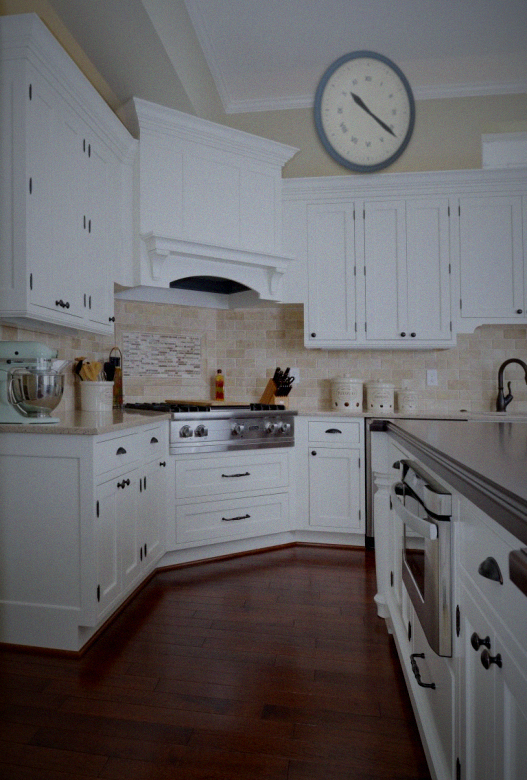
**10:21**
